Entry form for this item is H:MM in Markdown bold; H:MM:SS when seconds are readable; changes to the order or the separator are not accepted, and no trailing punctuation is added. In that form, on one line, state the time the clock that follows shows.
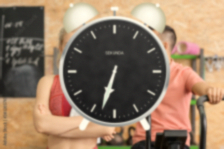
**6:33**
